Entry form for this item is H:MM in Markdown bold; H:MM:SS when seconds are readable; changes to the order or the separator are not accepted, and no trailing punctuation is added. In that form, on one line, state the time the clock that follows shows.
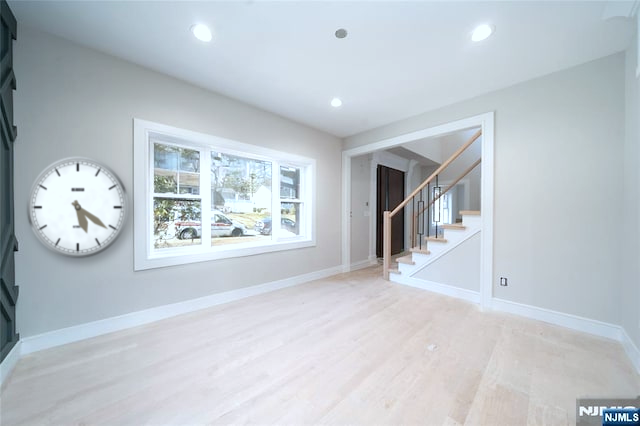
**5:21**
